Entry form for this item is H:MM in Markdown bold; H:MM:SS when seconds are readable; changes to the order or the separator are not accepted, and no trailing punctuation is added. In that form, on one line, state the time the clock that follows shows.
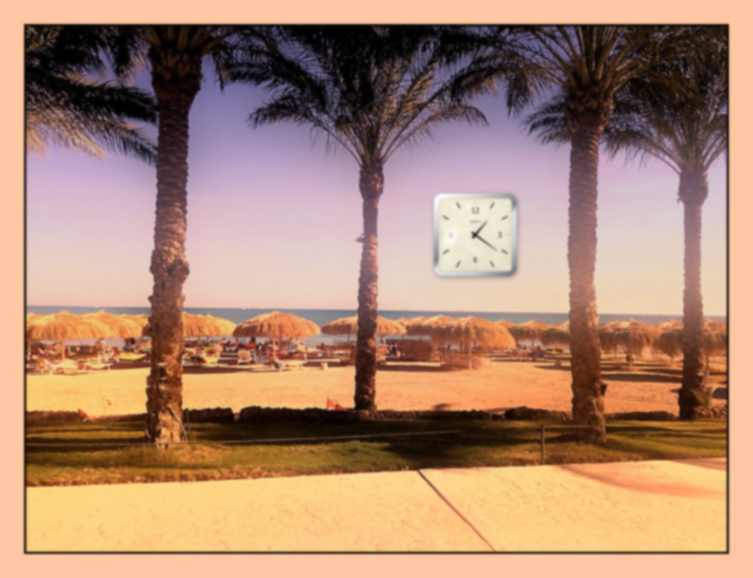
**1:21**
